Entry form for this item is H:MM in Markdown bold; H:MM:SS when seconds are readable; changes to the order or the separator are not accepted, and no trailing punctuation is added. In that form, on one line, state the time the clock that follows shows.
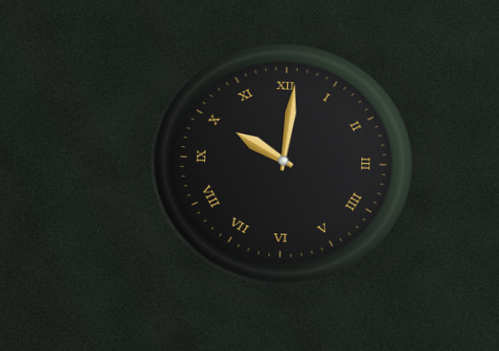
**10:01**
